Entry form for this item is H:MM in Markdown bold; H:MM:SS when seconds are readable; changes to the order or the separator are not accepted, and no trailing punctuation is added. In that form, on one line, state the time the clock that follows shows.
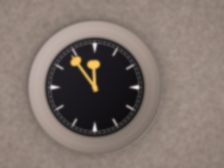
**11:54**
